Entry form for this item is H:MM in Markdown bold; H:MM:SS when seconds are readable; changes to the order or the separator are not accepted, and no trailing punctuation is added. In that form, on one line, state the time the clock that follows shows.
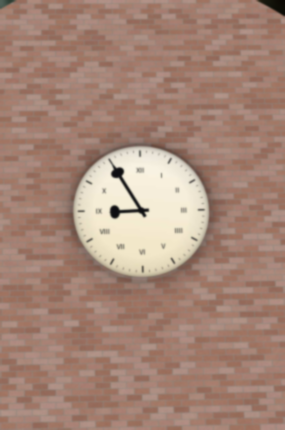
**8:55**
